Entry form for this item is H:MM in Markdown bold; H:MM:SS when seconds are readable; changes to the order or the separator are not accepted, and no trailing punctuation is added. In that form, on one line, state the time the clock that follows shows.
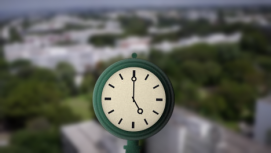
**5:00**
